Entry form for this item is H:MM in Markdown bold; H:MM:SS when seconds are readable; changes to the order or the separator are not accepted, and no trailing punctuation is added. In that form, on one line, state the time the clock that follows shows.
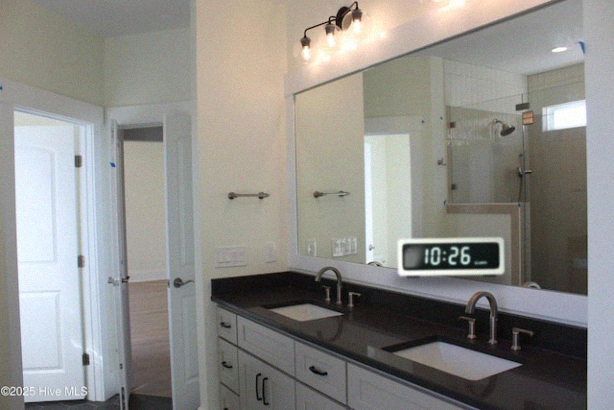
**10:26**
